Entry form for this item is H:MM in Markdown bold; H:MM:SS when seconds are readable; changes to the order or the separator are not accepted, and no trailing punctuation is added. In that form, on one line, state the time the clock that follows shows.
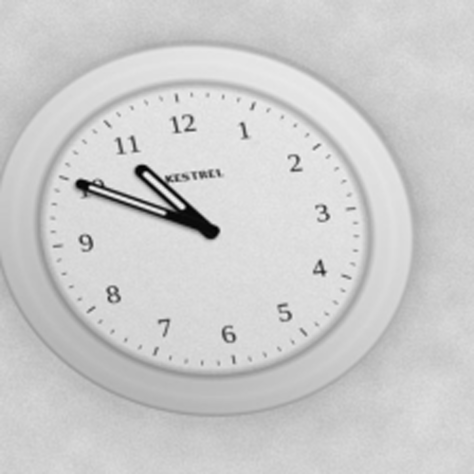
**10:50**
